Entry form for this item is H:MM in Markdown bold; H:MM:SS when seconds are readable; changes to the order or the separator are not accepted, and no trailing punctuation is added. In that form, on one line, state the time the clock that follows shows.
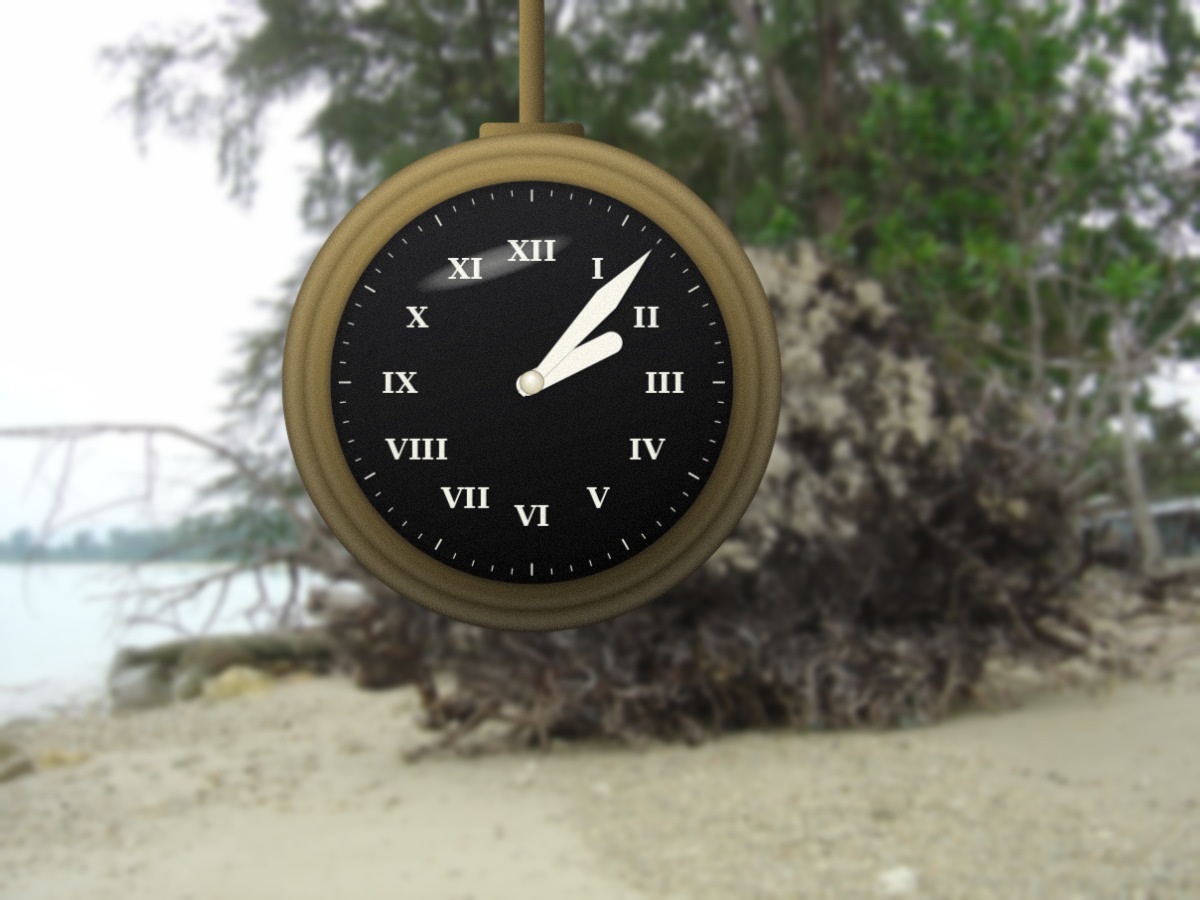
**2:07**
